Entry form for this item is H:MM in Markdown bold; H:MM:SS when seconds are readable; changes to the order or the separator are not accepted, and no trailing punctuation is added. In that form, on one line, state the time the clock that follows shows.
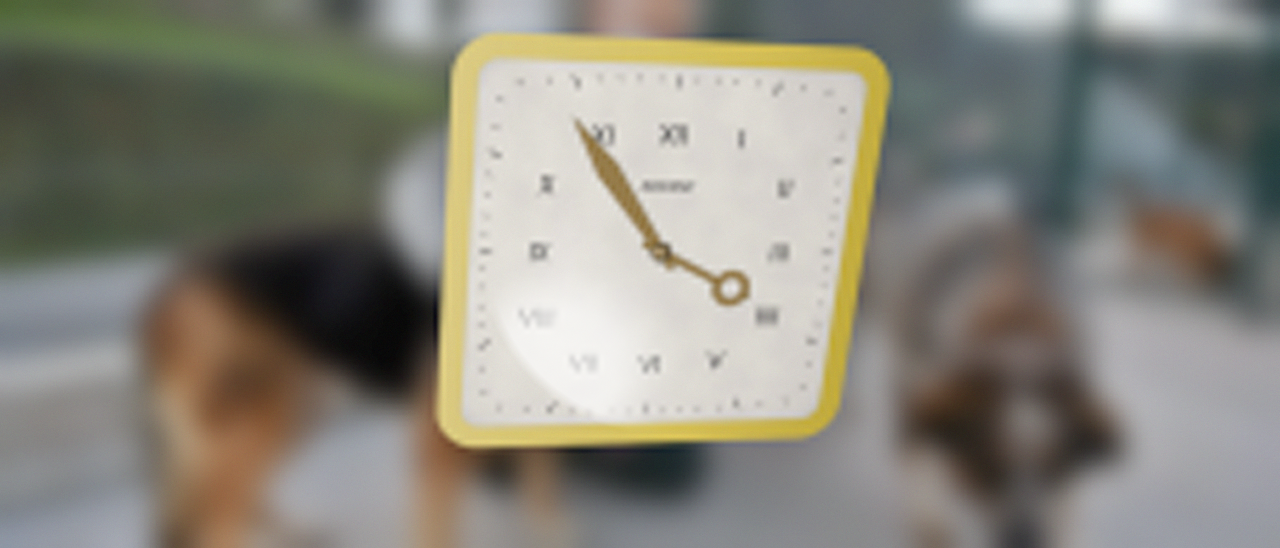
**3:54**
